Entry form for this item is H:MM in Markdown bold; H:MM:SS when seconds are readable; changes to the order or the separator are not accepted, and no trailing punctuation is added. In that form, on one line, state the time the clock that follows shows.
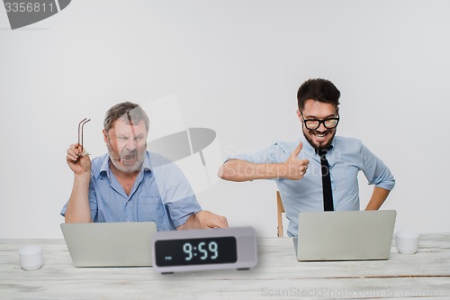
**9:59**
